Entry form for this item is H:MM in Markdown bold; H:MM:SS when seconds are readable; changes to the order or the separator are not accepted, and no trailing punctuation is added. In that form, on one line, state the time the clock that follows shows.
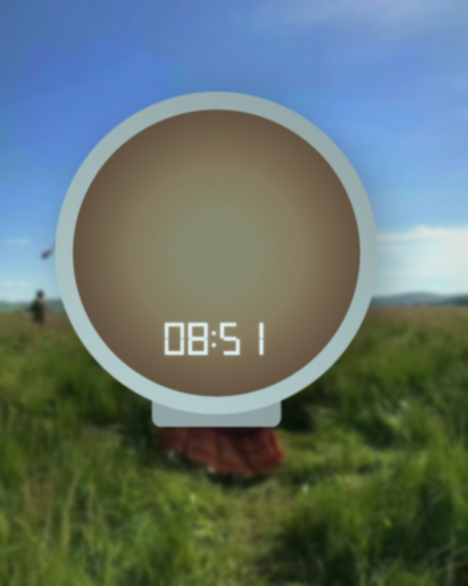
**8:51**
